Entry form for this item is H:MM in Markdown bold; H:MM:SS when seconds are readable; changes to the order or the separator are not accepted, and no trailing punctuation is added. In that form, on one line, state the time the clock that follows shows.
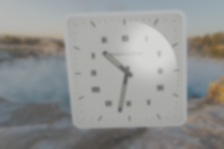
**10:32**
